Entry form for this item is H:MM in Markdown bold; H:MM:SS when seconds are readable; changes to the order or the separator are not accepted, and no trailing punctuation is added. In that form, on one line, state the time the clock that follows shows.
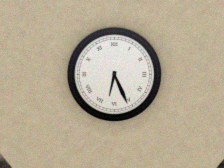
**6:26**
